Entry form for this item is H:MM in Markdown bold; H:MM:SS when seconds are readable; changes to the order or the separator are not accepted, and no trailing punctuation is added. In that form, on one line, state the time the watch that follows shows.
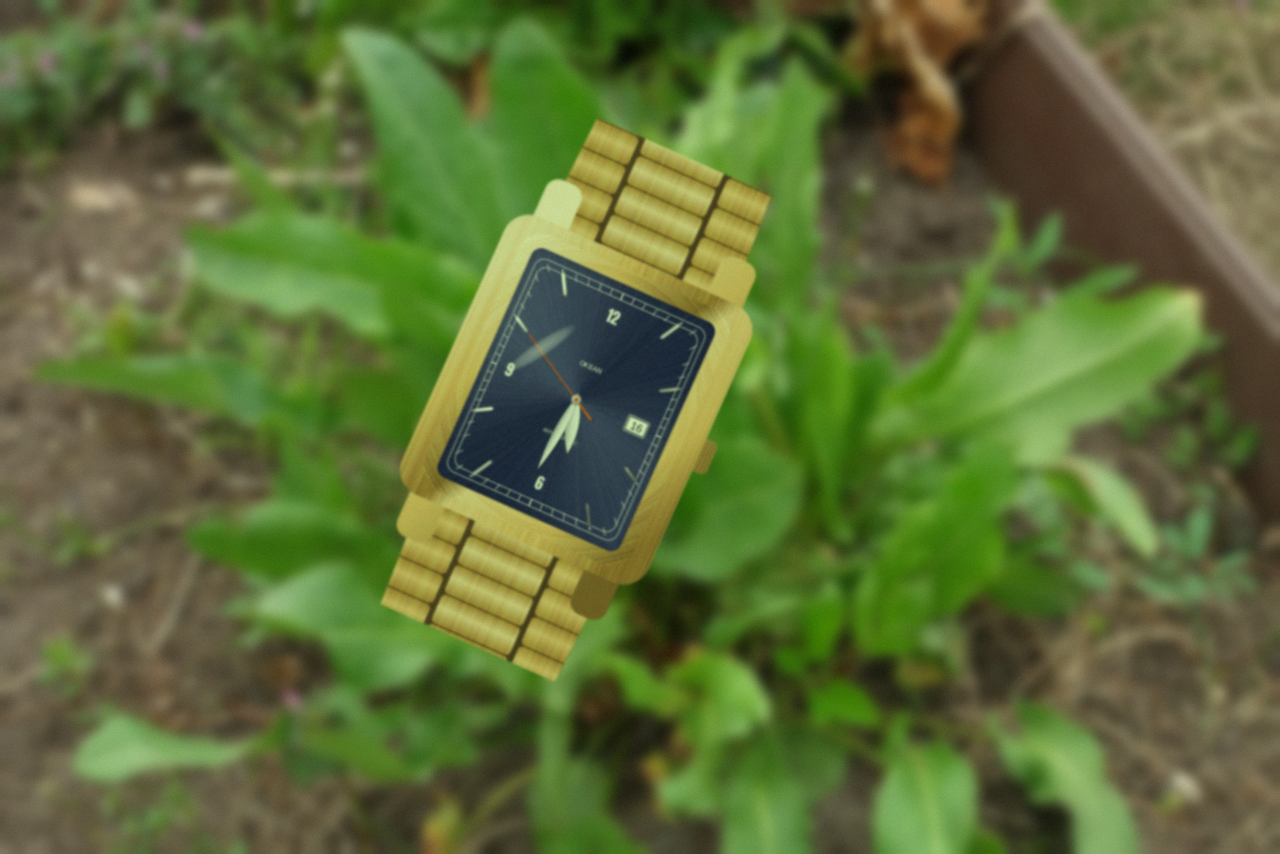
**5:30:50**
